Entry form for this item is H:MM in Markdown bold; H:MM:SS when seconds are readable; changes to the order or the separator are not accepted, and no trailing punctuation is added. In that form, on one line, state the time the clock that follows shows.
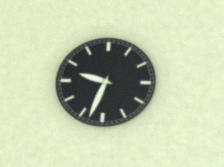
**9:33**
